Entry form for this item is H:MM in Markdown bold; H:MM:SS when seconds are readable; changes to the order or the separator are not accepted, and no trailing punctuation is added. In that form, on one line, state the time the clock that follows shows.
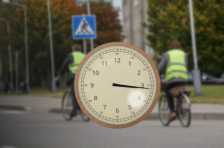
**3:16**
